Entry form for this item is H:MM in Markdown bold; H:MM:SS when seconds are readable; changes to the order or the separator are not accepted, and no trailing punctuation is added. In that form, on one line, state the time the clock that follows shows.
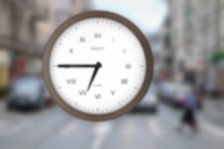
**6:45**
